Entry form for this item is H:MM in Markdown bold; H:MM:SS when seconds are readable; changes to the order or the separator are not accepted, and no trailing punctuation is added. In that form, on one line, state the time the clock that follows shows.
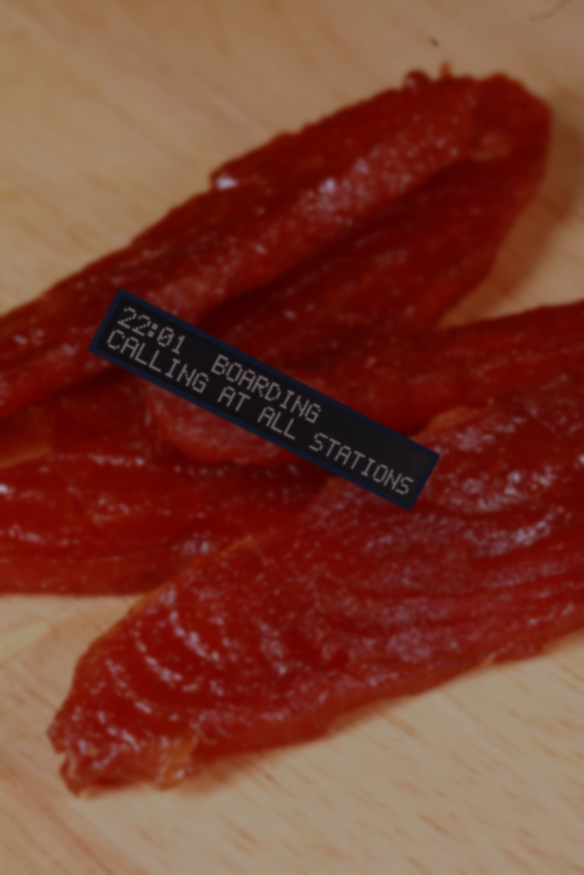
**22:01**
